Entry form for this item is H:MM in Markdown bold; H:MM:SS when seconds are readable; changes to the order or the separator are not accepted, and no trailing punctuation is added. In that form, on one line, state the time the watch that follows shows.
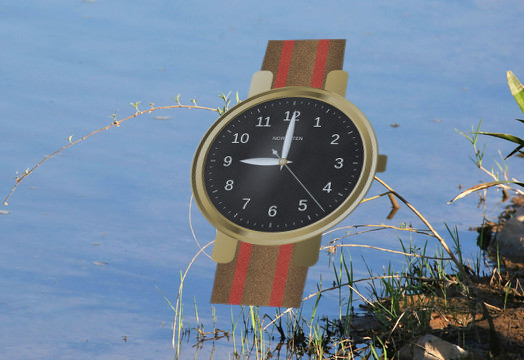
**9:00:23**
